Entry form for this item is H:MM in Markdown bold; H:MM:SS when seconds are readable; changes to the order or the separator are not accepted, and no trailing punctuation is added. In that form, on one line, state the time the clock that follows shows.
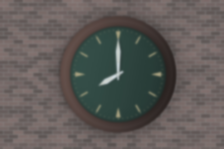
**8:00**
